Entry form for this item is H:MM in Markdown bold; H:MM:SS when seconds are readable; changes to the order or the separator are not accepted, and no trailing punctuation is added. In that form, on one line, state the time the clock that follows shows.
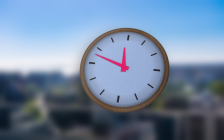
**11:48**
